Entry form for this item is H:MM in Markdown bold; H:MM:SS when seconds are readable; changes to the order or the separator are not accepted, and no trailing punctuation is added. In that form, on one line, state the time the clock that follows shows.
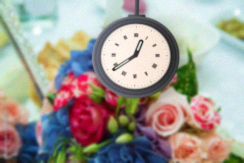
**12:39**
